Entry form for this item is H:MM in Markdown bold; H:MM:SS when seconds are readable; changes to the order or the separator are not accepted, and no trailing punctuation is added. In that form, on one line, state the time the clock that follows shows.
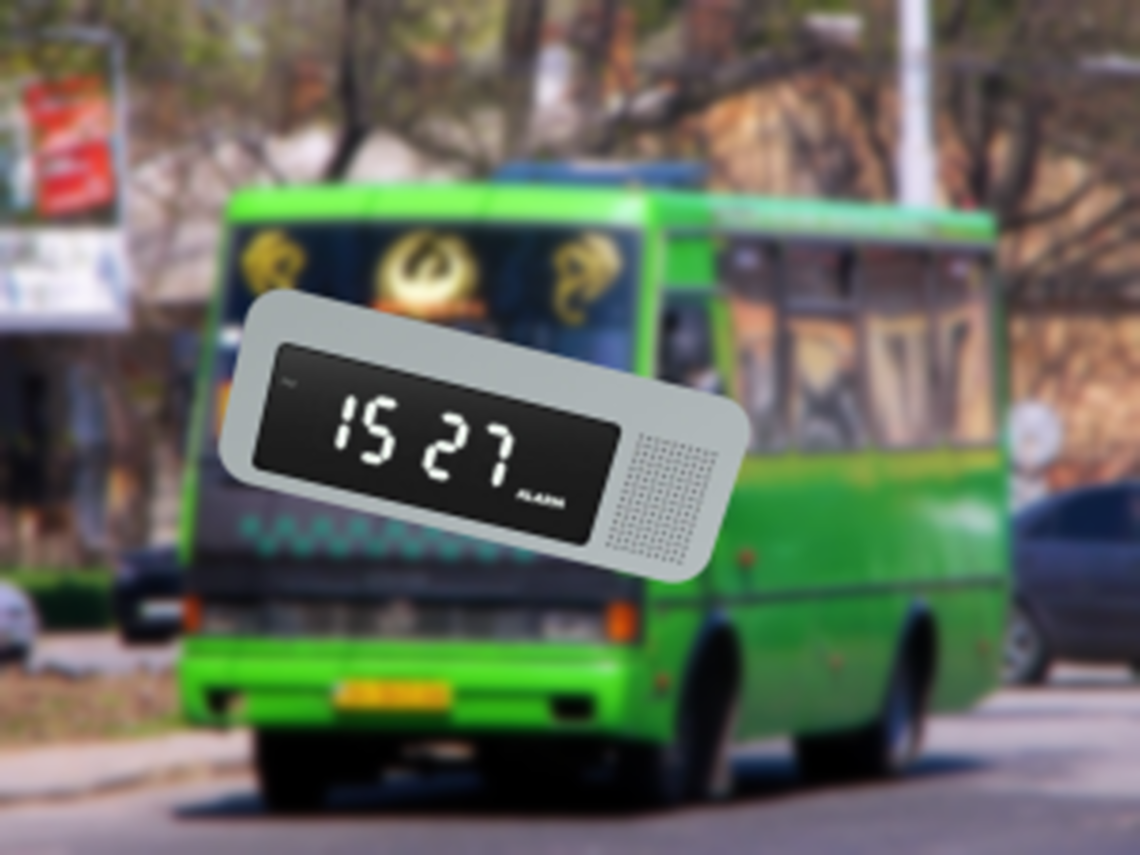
**15:27**
